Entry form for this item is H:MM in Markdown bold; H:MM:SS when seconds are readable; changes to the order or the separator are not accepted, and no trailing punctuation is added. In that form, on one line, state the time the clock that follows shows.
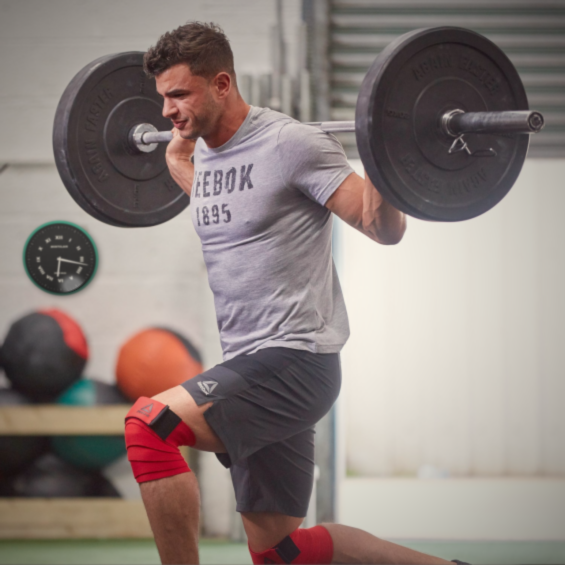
**6:17**
